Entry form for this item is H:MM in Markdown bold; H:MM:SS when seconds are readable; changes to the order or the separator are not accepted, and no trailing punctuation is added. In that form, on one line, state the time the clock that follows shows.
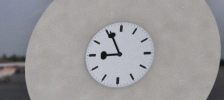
**8:56**
